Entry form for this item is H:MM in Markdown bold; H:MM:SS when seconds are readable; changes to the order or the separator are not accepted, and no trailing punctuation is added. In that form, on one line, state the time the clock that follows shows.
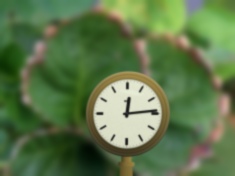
**12:14**
